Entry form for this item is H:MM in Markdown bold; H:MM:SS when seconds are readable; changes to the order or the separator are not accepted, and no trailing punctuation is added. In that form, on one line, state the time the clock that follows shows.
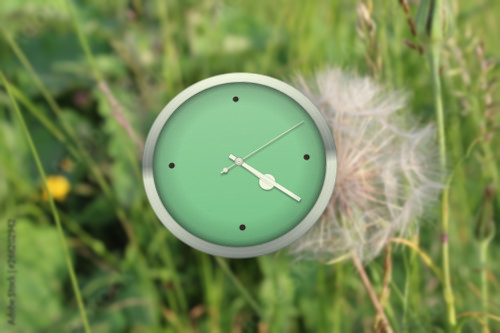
**4:21:10**
